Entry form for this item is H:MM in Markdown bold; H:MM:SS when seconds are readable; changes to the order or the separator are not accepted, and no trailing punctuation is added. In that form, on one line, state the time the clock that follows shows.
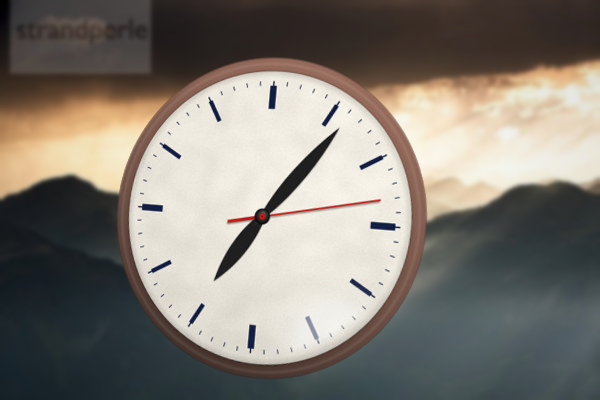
**7:06:13**
